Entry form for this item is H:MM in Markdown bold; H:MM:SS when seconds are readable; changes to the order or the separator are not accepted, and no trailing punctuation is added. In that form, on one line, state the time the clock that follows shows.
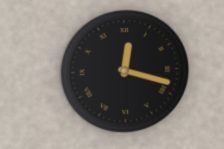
**12:18**
